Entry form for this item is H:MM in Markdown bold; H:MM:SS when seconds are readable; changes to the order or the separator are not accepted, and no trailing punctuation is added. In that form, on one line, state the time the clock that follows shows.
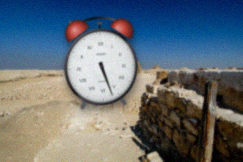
**5:27**
